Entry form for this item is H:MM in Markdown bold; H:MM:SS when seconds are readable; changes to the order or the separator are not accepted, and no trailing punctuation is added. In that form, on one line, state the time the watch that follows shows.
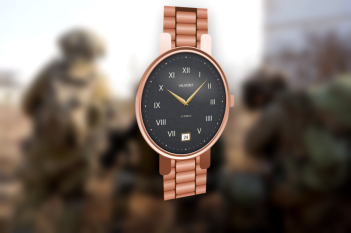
**10:08**
